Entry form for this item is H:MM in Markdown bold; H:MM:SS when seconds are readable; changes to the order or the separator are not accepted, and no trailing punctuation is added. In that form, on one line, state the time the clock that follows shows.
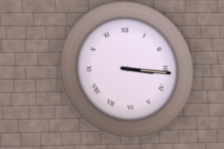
**3:16**
